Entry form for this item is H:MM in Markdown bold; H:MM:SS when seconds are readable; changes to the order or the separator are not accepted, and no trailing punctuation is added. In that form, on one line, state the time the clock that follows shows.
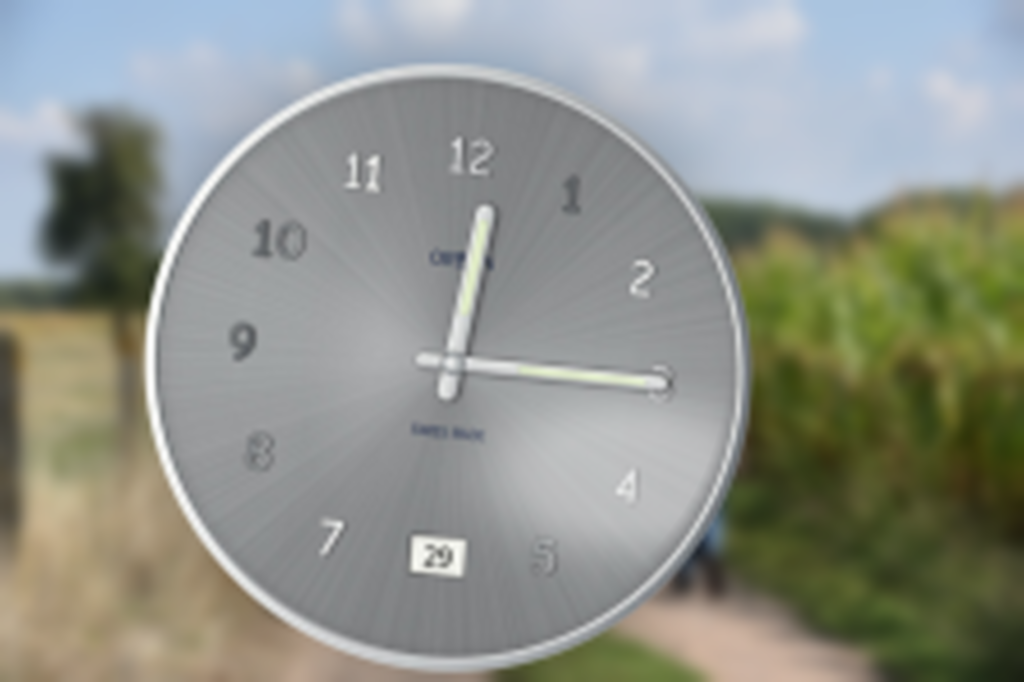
**12:15**
